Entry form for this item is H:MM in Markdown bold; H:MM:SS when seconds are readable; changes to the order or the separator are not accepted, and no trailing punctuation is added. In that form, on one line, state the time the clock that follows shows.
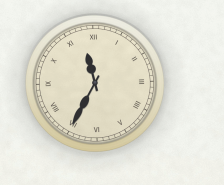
**11:35**
